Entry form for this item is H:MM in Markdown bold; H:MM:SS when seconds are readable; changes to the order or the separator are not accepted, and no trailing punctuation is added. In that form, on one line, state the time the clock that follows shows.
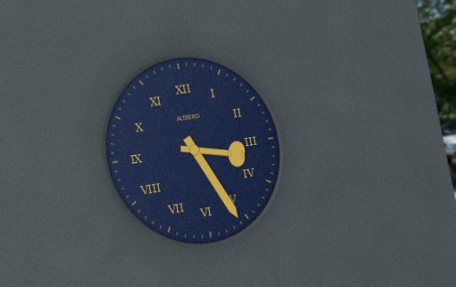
**3:26**
